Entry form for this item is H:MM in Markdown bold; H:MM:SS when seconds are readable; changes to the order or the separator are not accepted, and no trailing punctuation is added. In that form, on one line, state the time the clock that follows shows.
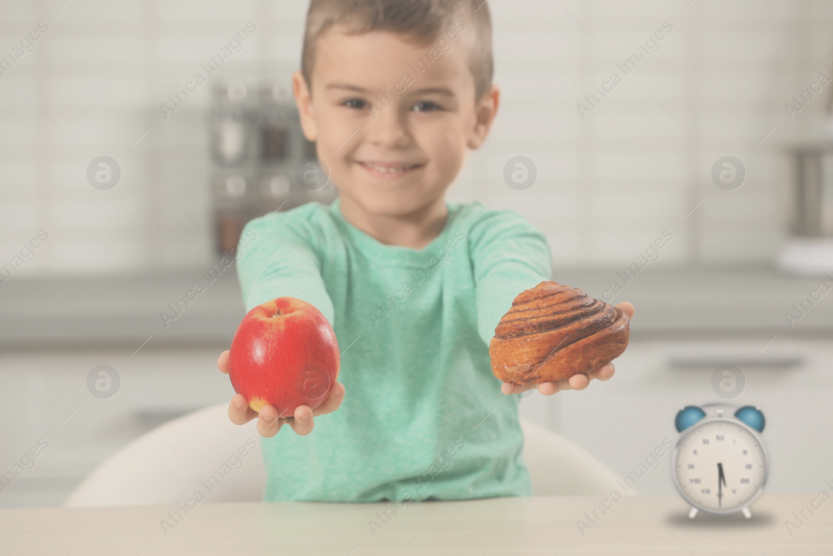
**5:30**
